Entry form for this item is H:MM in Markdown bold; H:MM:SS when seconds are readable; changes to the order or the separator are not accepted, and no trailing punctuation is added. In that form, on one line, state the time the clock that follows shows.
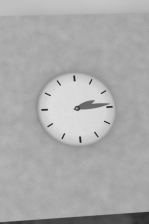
**2:14**
